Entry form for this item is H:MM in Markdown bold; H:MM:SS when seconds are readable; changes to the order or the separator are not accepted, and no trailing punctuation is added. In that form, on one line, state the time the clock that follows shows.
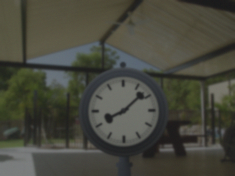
**8:08**
